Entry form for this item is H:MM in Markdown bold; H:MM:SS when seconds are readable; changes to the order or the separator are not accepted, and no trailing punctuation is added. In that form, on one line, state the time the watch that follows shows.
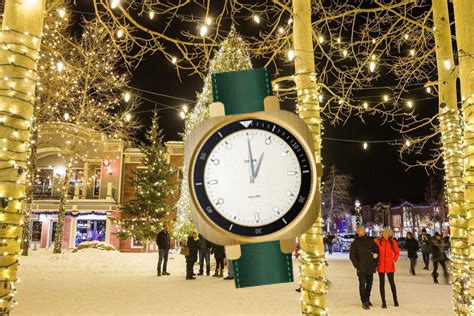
**1:00**
